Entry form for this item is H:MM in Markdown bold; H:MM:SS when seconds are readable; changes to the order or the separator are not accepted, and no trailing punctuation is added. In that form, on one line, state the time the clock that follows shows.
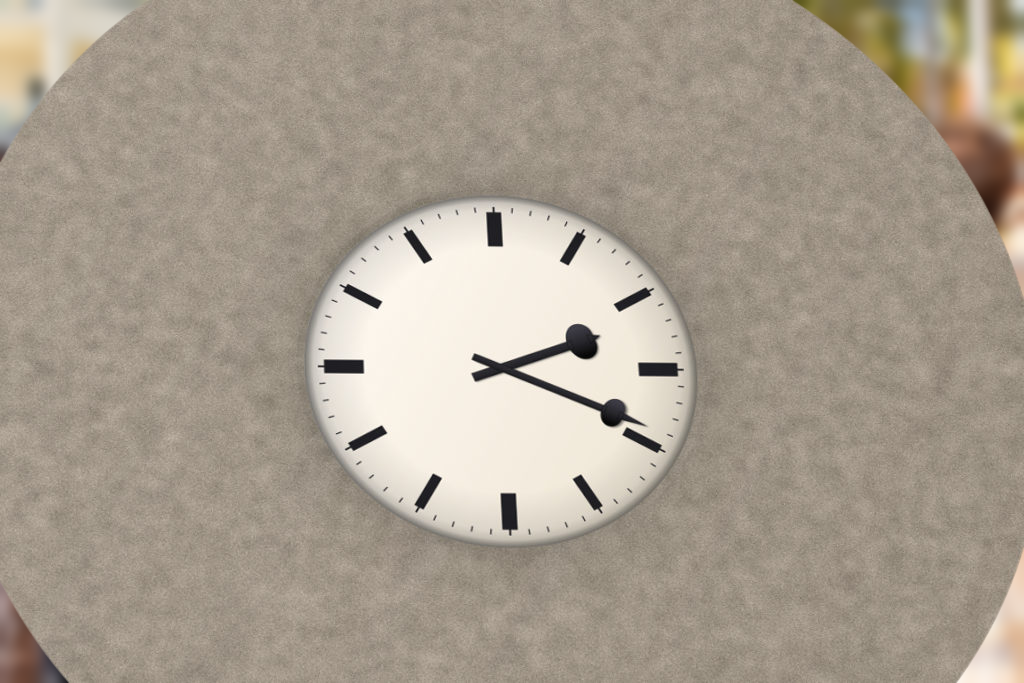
**2:19**
